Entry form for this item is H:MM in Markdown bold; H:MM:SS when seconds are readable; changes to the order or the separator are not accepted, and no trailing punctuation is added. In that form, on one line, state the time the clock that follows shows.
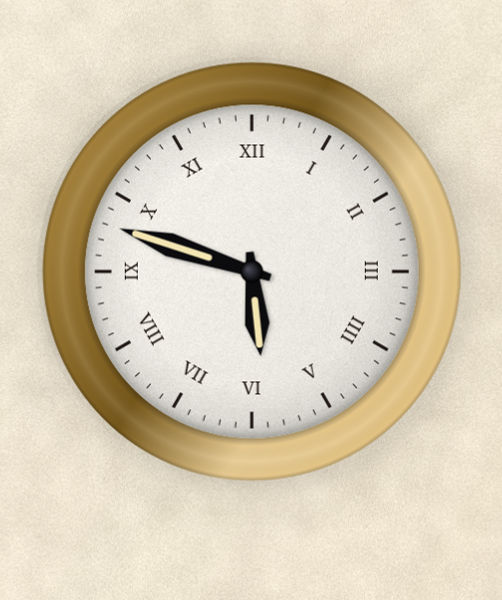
**5:48**
